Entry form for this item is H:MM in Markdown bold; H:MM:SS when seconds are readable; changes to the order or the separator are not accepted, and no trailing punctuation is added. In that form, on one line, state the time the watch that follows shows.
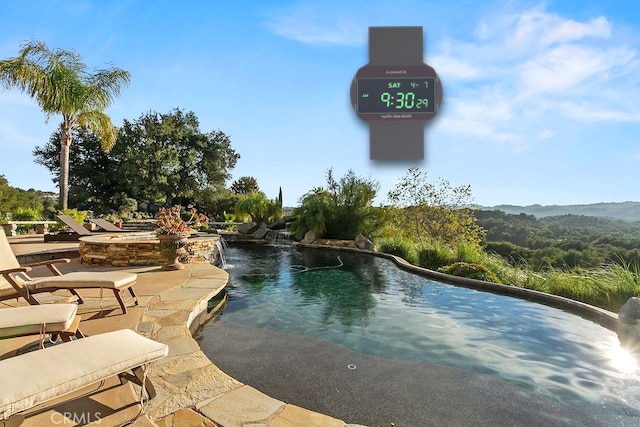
**9:30:29**
